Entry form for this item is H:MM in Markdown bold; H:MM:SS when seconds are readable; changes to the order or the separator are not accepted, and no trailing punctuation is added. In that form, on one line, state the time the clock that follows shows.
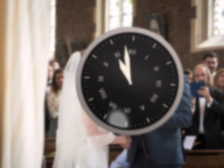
**10:58**
